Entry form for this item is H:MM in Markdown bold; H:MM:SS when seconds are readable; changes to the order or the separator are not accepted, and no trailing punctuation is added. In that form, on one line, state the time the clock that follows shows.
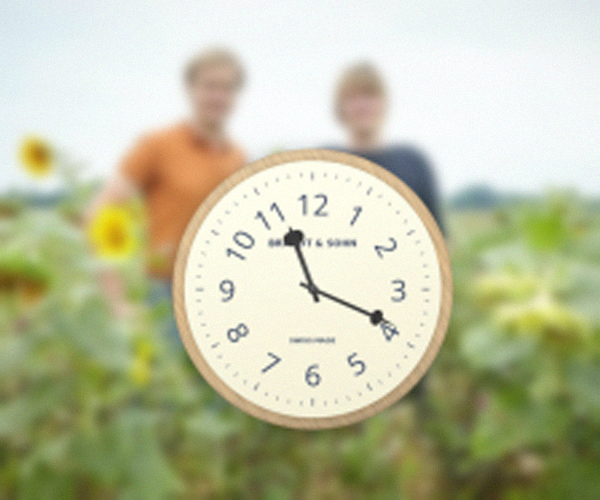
**11:19**
